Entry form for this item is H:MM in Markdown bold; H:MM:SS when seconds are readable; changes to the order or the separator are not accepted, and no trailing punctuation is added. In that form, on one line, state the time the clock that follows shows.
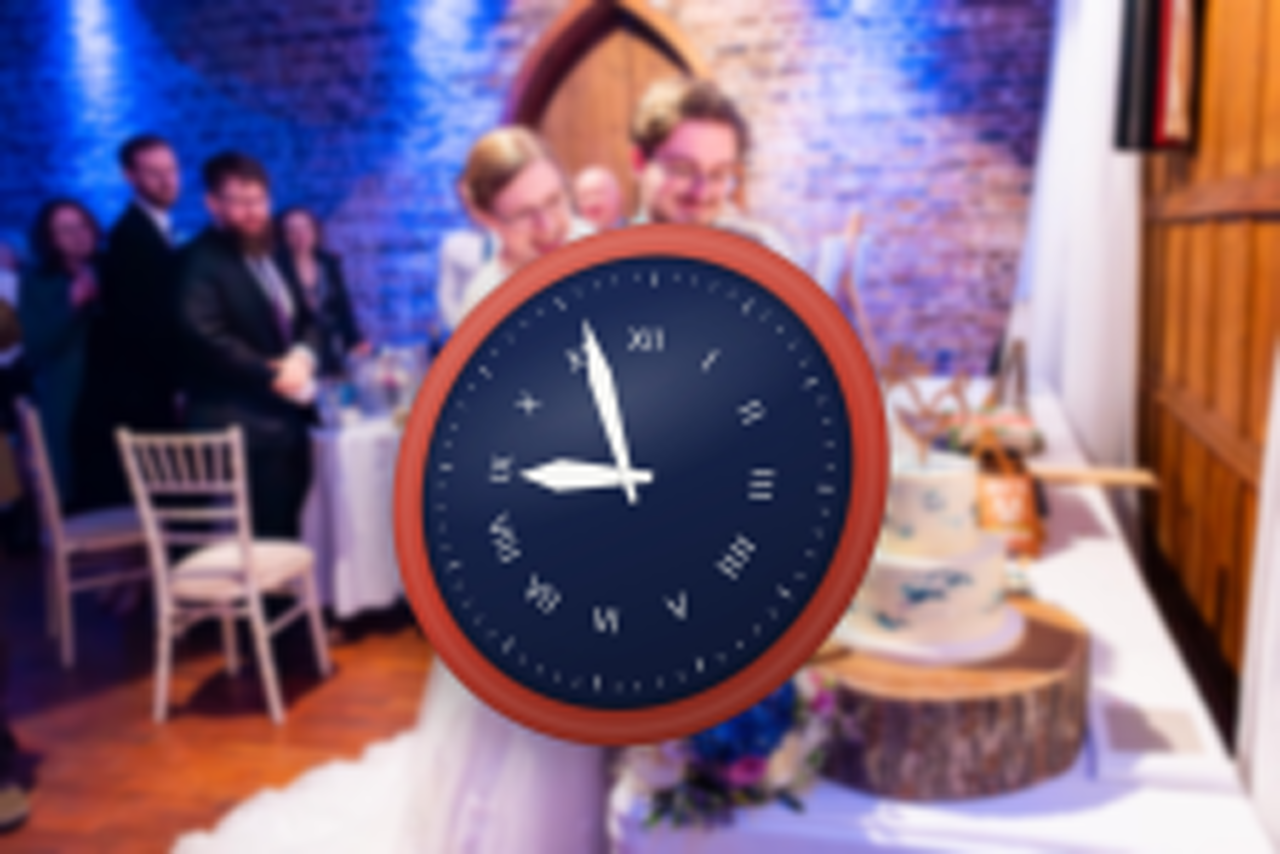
**8:56**
